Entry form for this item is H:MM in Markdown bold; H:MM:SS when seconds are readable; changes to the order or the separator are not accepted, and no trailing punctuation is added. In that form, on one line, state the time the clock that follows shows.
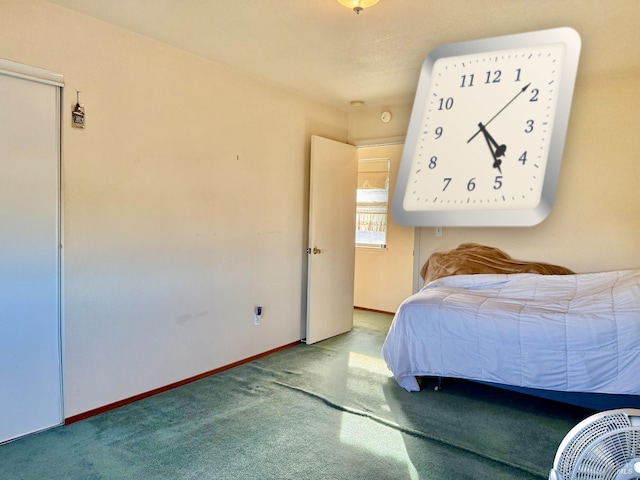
**4:24:08**
